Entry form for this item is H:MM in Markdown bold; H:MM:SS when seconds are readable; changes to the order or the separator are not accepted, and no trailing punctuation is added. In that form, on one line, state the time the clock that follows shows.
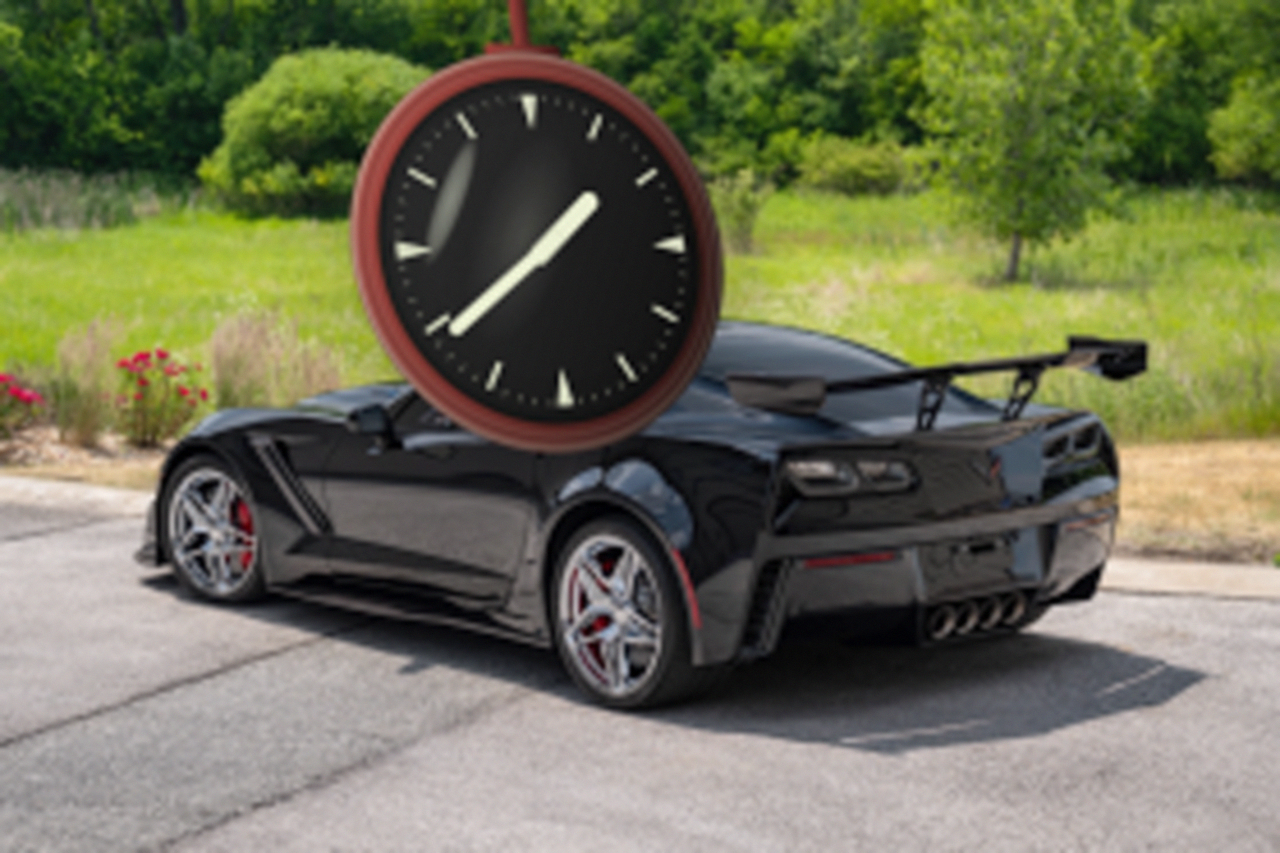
**1:39**
